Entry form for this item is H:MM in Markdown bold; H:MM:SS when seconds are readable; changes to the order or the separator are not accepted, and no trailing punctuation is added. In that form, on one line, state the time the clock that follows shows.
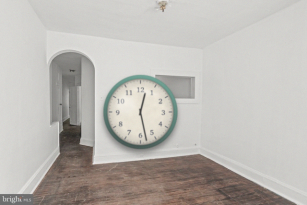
**12:28**
